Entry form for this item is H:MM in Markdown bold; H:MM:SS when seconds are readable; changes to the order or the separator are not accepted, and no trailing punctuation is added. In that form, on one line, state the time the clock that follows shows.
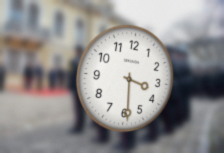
**3:29**
